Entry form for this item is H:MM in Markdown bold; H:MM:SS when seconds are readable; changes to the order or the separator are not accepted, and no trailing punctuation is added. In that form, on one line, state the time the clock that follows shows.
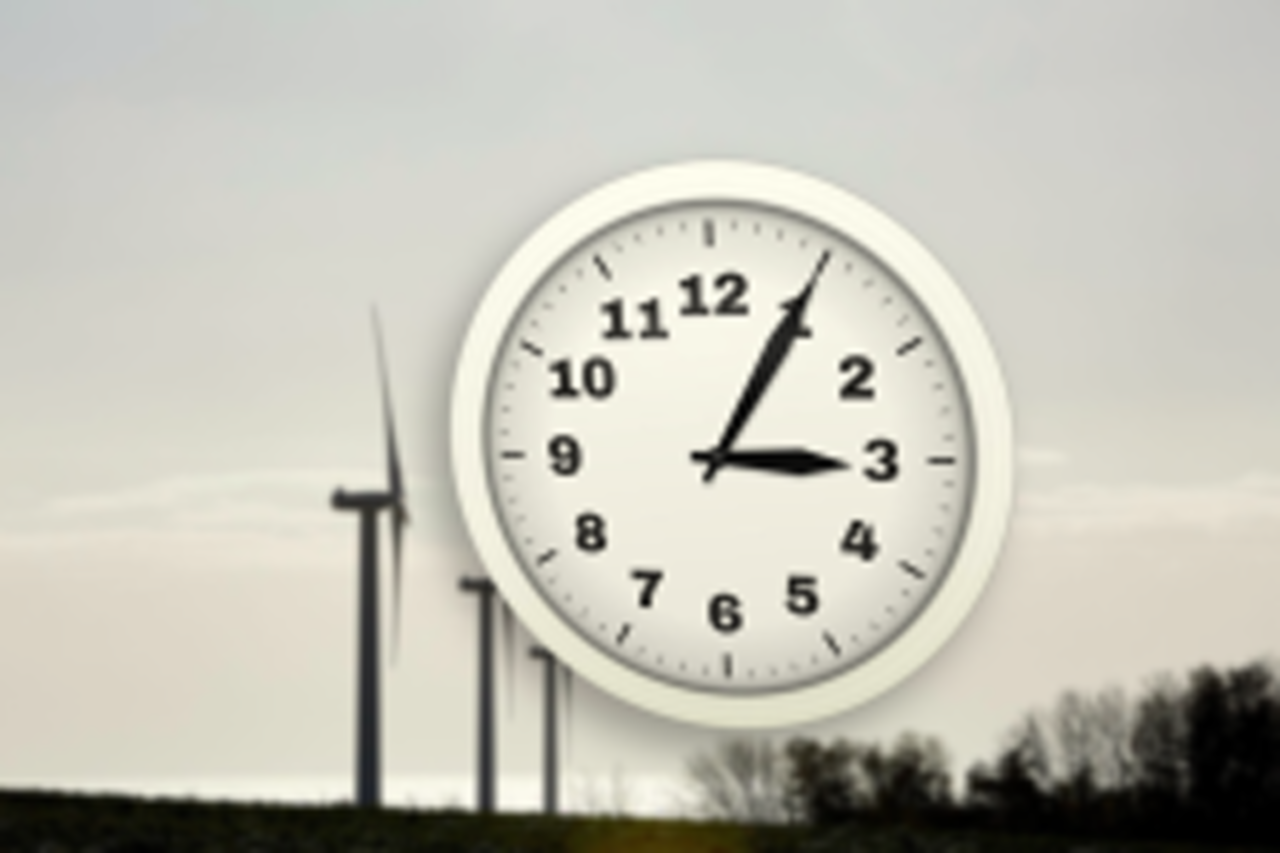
**3:05**
